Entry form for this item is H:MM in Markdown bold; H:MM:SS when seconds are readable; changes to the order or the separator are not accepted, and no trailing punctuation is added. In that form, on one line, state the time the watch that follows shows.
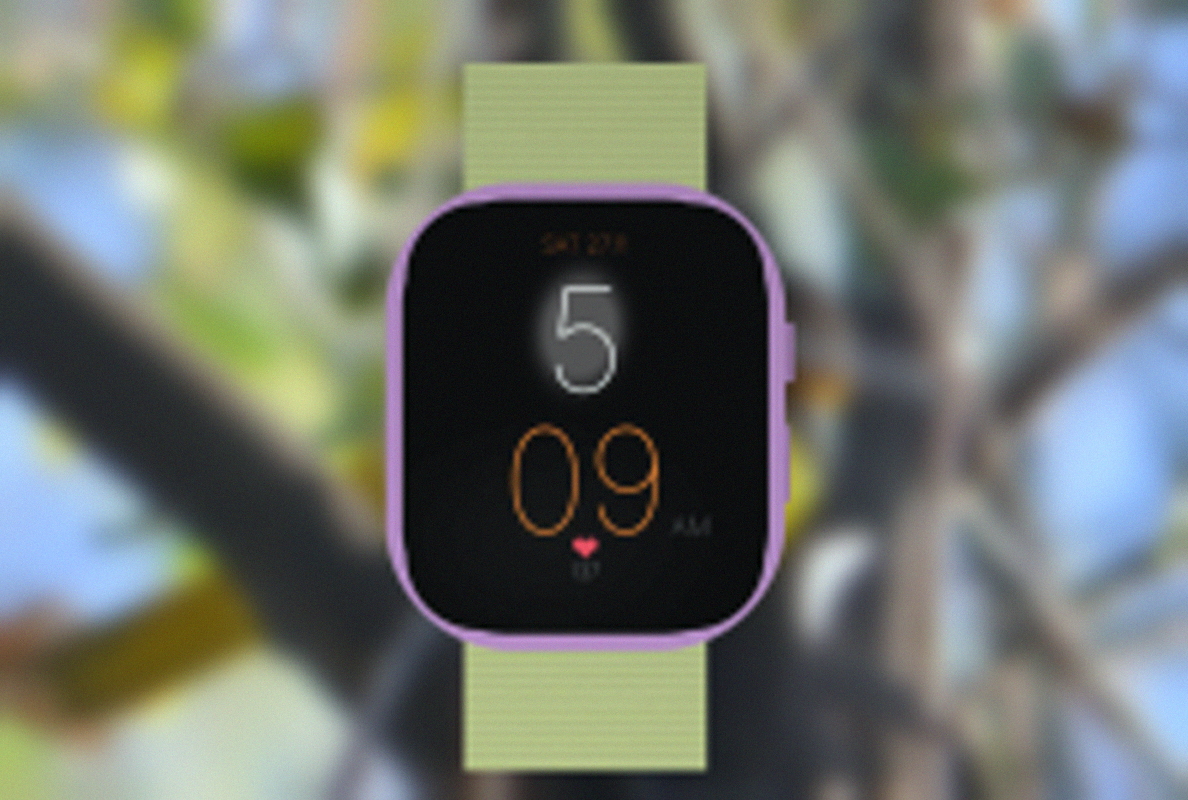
**5:09**
